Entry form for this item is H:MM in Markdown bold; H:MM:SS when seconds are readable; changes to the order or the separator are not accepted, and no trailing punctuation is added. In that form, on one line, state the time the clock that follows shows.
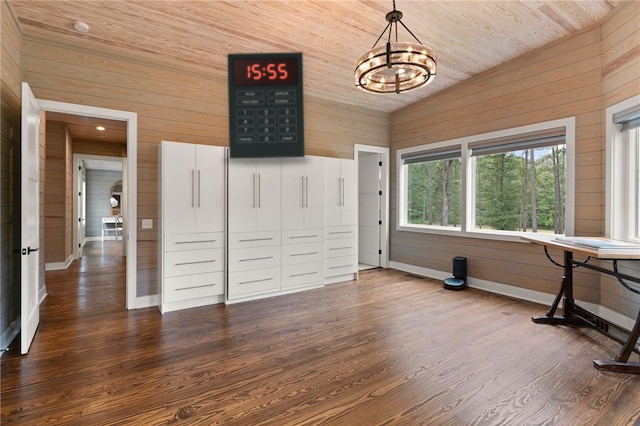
**15:55**
